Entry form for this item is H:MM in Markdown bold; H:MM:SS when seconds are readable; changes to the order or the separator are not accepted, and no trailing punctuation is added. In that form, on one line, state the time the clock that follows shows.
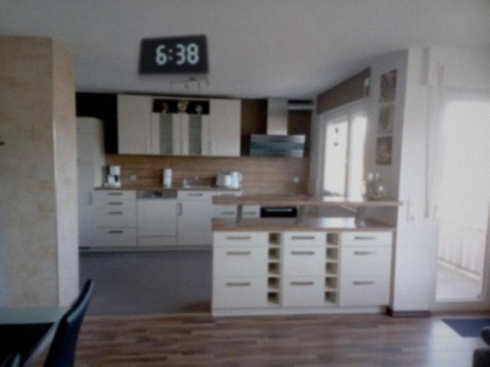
**6:38**
